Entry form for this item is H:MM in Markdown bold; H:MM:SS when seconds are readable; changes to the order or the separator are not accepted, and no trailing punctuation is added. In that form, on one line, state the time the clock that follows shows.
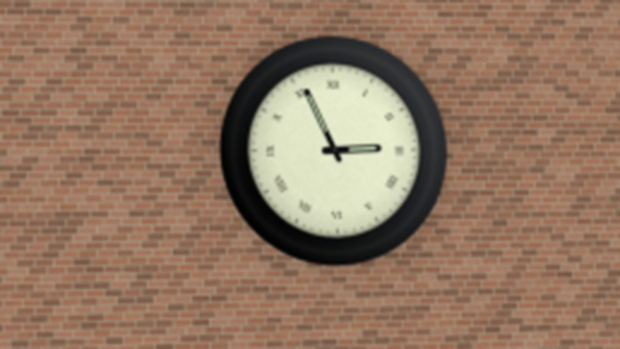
**2:56**
